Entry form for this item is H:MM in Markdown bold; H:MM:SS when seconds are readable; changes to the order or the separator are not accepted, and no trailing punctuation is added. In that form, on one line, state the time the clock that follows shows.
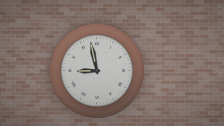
**8:58**
